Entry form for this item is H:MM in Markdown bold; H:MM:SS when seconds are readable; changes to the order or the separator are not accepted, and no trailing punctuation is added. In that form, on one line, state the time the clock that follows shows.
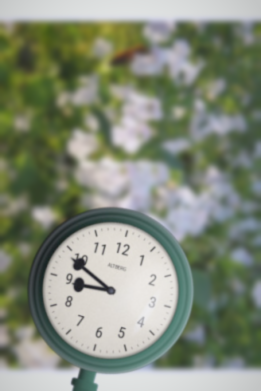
**8:49**
